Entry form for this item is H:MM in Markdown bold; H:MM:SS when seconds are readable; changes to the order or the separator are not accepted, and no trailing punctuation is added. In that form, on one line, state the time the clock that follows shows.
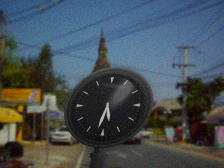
**5:32**
